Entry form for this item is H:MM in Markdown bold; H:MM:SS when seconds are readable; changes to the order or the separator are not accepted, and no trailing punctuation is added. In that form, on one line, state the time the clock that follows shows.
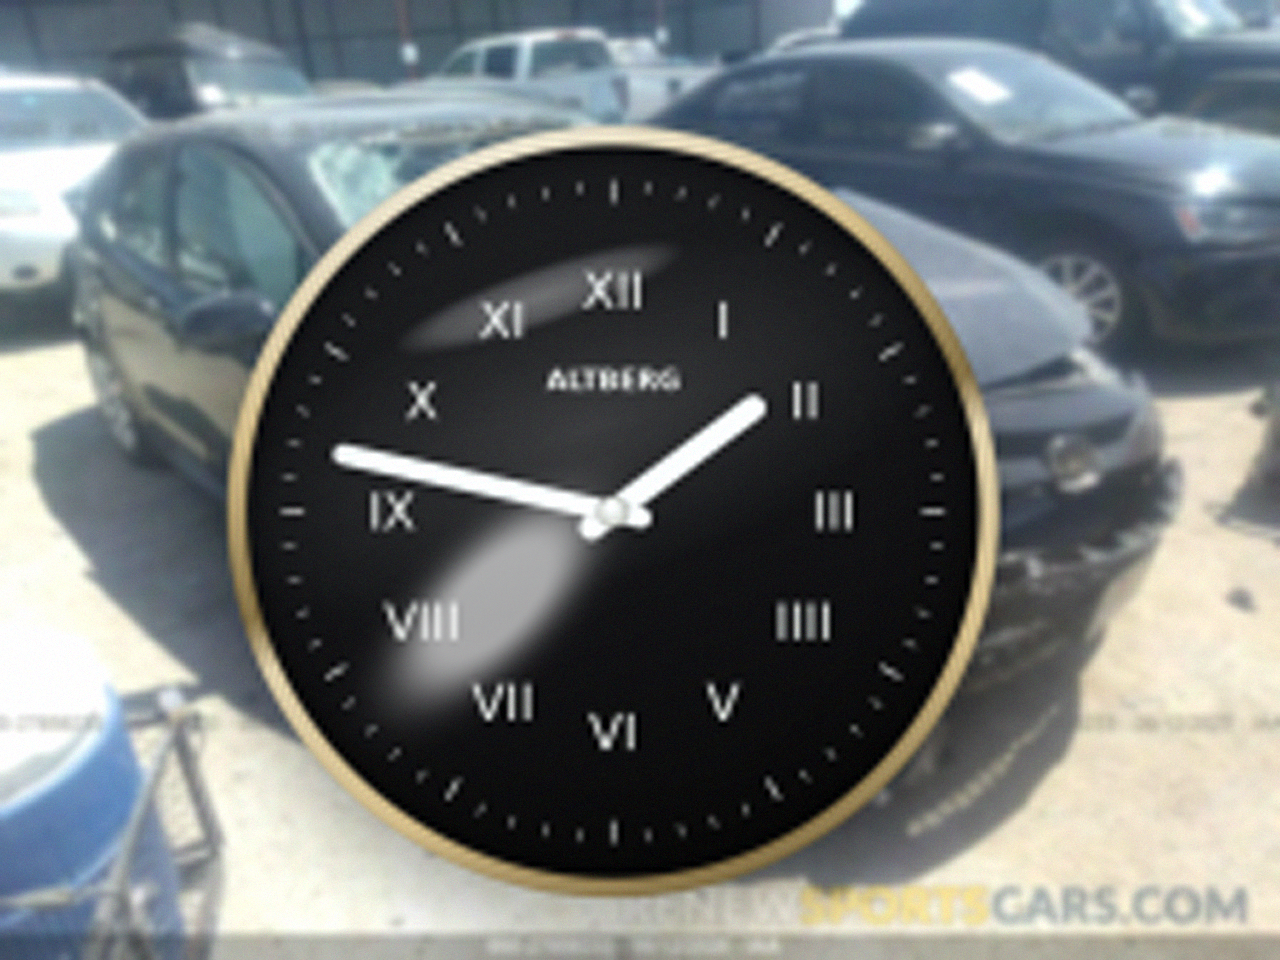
**1:47**
